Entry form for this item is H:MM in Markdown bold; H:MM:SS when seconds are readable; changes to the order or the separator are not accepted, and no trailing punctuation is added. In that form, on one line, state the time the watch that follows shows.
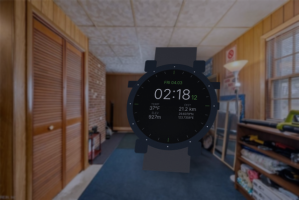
**2:18**
